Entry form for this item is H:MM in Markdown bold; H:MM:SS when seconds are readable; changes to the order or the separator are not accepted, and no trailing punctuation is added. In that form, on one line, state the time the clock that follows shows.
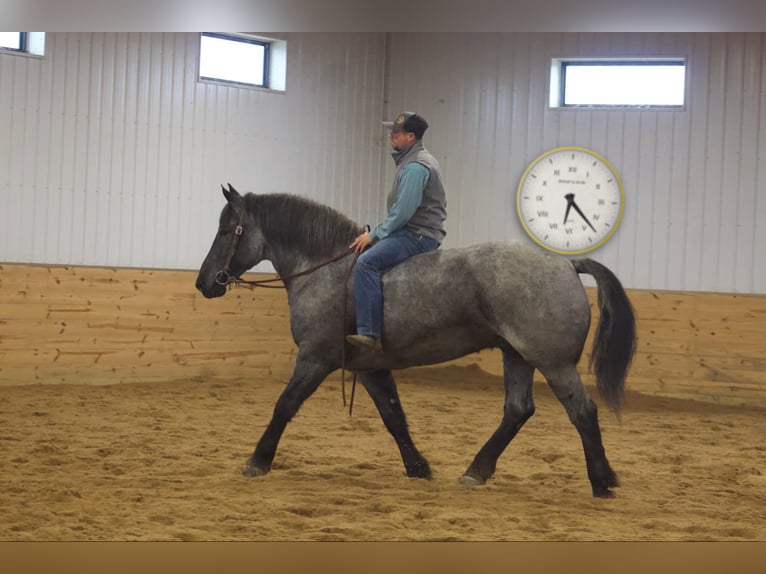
**6:23**
